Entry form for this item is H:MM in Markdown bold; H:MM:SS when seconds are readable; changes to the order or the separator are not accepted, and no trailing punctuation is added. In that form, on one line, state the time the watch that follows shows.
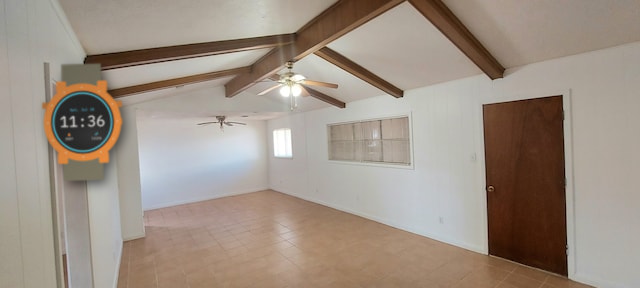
**11:36**
